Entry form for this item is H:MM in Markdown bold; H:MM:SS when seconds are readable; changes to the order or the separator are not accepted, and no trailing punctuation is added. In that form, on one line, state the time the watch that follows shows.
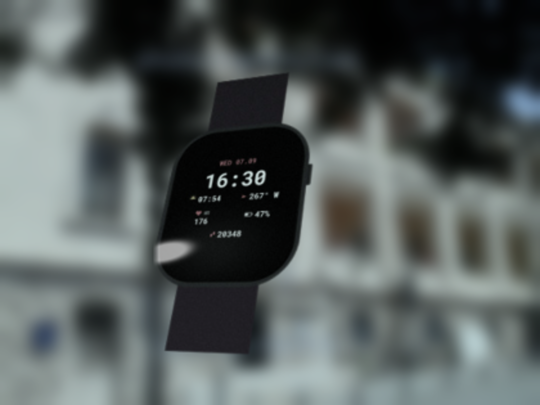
**16:30**
